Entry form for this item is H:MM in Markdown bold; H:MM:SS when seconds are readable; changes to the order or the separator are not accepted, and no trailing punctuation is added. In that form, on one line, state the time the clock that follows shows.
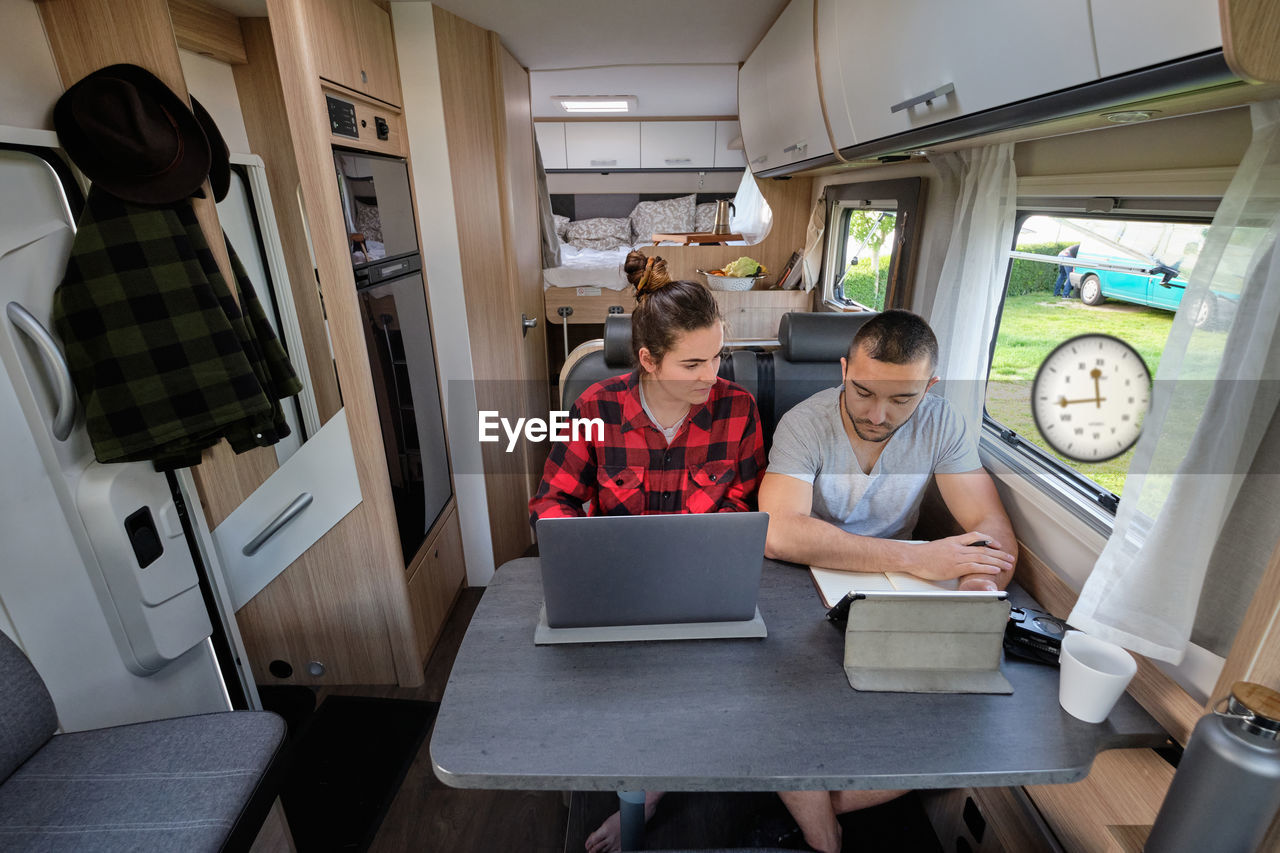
**11:44**
